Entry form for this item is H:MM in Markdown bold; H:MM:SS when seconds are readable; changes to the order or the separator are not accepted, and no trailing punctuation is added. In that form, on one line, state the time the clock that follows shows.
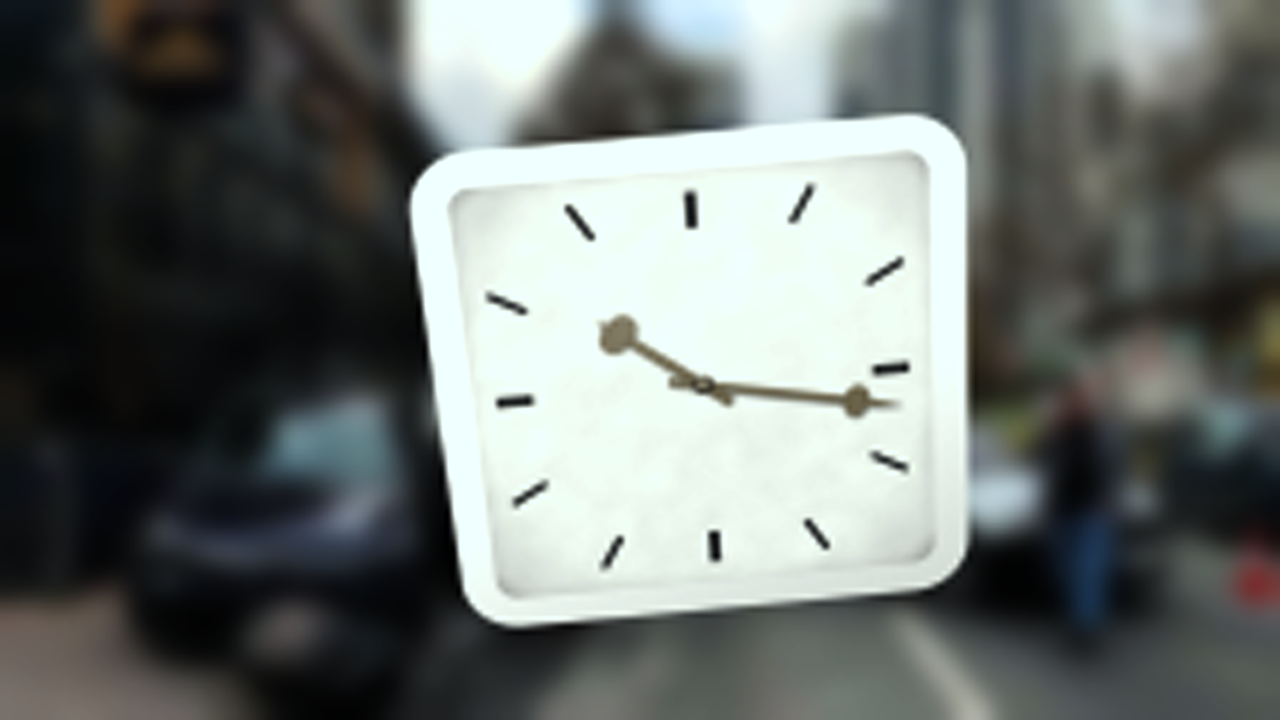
**10:17**
